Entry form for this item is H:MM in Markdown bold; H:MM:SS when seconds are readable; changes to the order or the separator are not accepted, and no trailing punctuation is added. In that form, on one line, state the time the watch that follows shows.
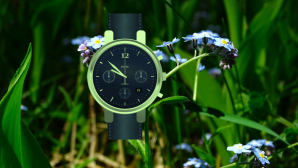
**9:52**
